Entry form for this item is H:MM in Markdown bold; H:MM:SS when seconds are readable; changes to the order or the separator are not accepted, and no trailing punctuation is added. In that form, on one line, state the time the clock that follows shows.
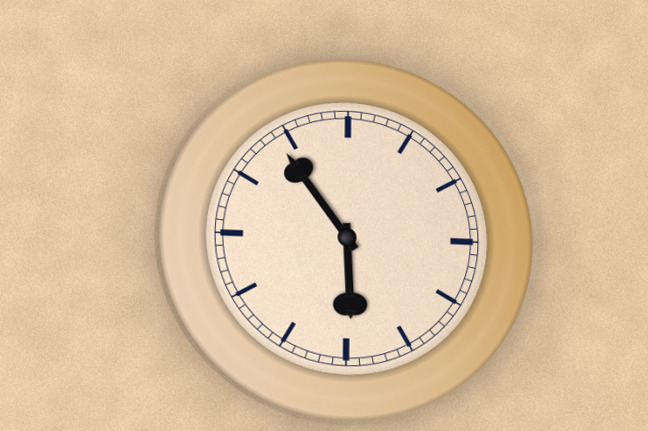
**5:54**
